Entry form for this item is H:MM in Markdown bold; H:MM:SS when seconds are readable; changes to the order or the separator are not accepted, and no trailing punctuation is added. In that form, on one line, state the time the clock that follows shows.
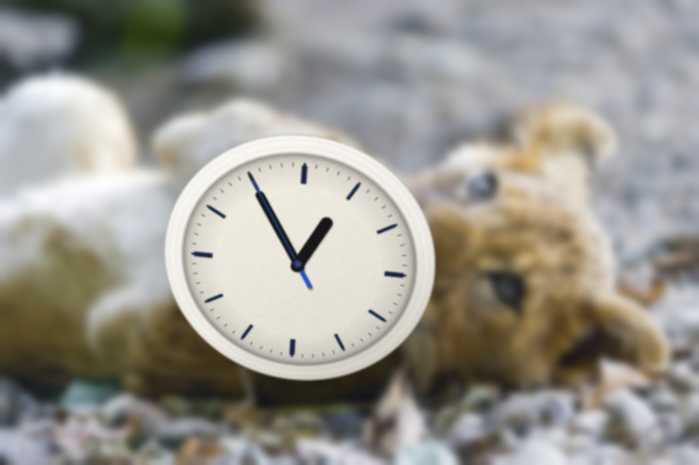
**12:54:55**
